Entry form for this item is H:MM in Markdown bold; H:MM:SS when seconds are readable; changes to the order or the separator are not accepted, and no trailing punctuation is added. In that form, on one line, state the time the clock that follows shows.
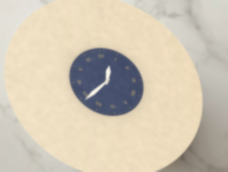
**12:39**
